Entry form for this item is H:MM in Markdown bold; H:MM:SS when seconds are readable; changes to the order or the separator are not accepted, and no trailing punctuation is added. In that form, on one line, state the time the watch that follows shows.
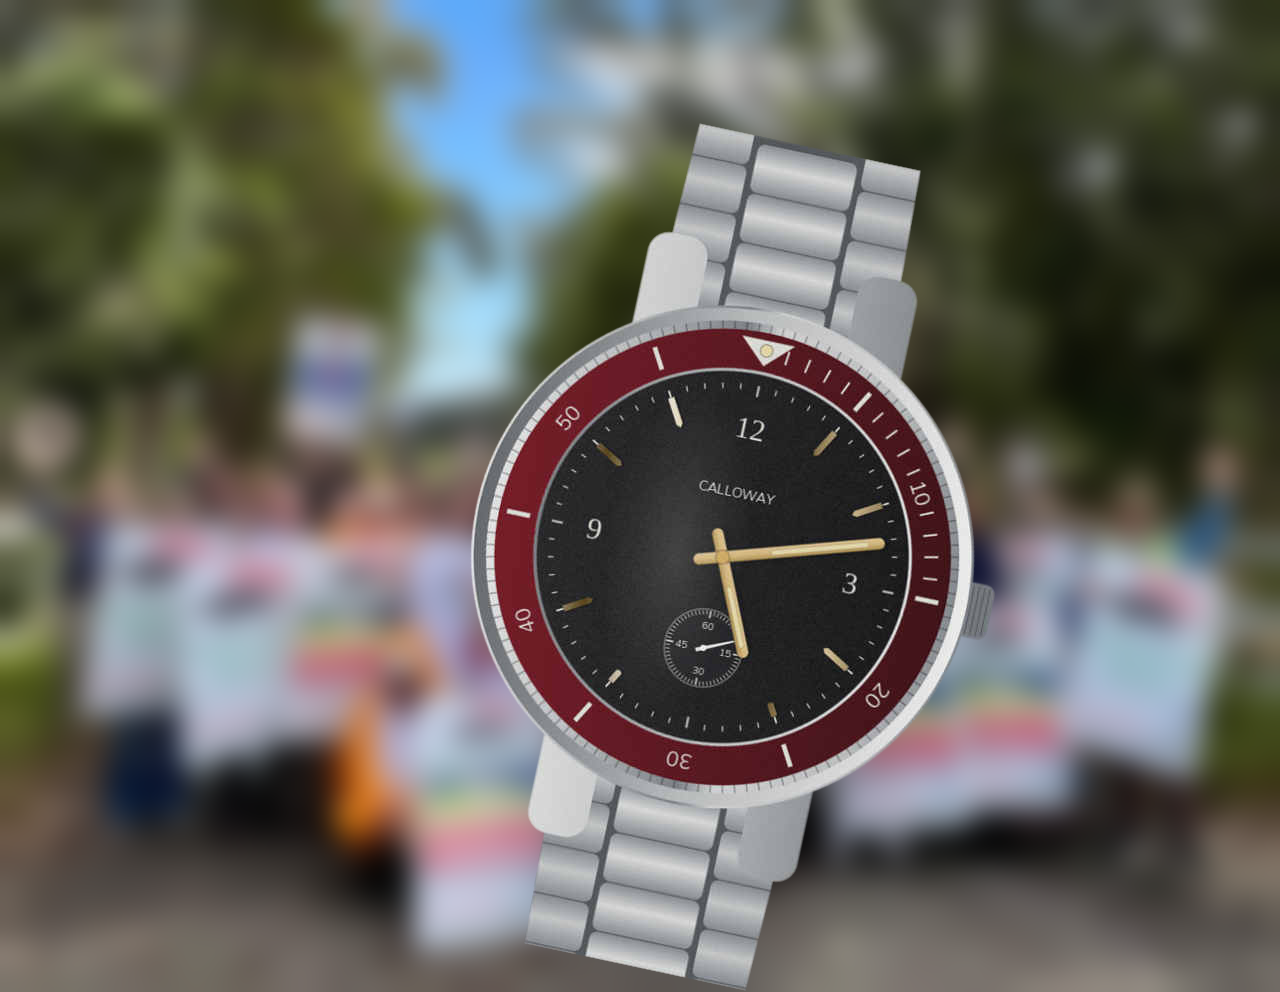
**5:12:11**
